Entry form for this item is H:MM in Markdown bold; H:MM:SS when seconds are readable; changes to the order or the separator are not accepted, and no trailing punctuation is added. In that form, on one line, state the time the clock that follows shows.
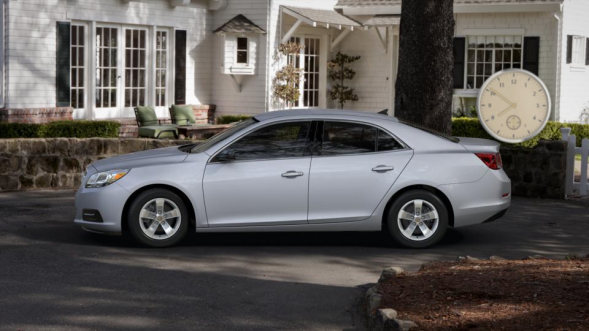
**7:51**
